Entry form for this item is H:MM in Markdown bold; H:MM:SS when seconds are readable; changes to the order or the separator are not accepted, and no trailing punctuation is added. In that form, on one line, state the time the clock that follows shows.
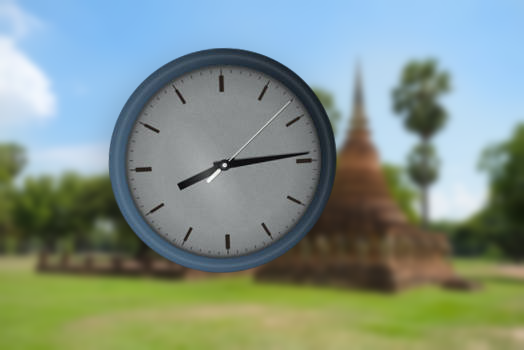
**8:14:08**
